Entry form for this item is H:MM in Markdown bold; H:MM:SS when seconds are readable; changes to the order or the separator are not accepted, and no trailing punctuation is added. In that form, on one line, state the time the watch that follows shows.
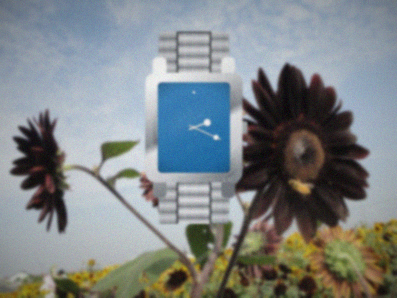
**2:19**
